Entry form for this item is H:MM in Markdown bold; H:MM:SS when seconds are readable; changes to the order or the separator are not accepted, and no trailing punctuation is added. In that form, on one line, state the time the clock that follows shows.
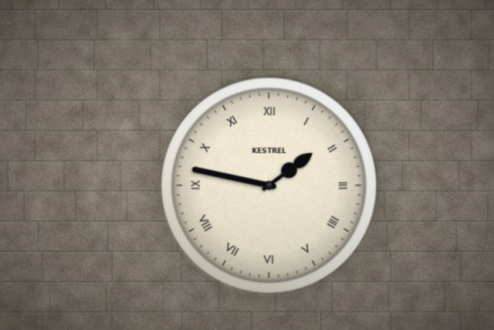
**1:47**
